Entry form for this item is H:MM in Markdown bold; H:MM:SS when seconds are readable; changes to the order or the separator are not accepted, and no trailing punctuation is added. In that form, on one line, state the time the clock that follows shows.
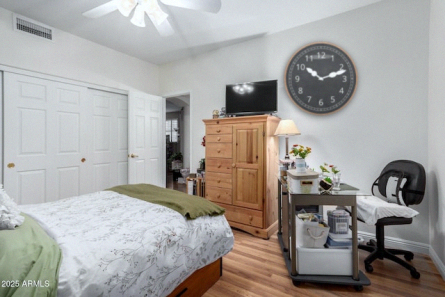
**10:12**
